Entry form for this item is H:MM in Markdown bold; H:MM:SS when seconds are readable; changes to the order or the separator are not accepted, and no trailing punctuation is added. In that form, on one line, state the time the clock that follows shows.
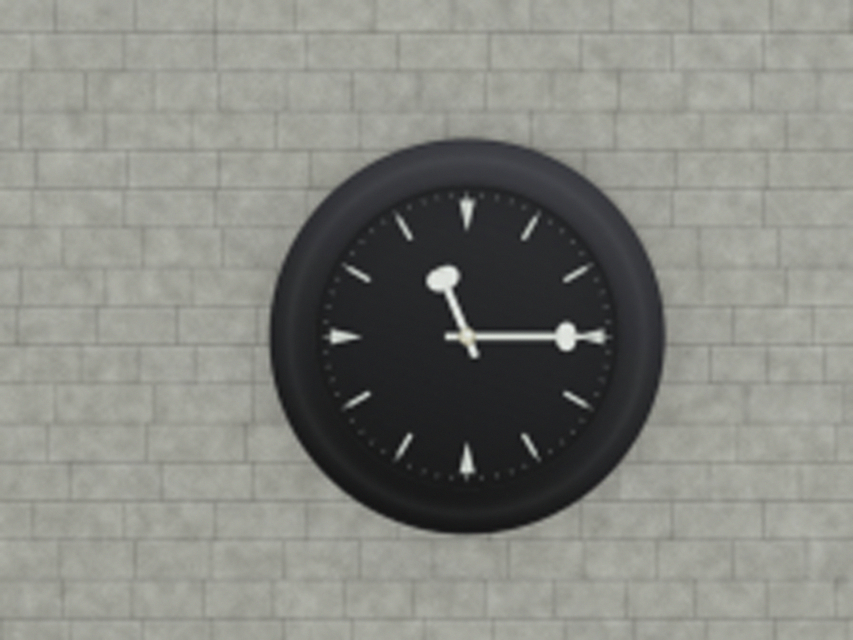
**11:15**
